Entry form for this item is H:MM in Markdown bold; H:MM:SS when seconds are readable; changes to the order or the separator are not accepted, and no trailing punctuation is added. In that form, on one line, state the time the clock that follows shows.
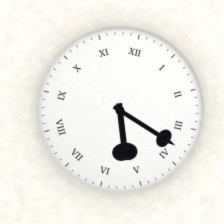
**5:18**
